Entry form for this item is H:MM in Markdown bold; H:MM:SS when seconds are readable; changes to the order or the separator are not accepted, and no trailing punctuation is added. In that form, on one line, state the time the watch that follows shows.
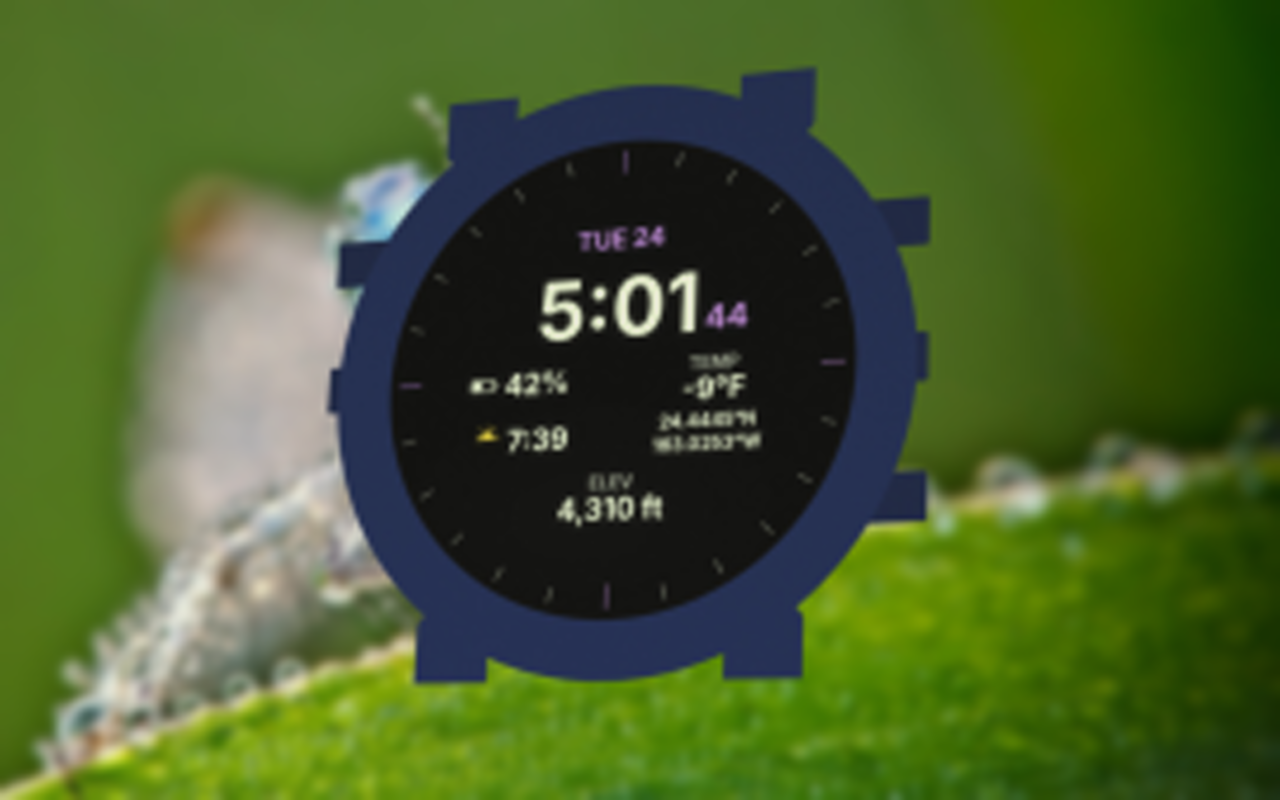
**5:01**
